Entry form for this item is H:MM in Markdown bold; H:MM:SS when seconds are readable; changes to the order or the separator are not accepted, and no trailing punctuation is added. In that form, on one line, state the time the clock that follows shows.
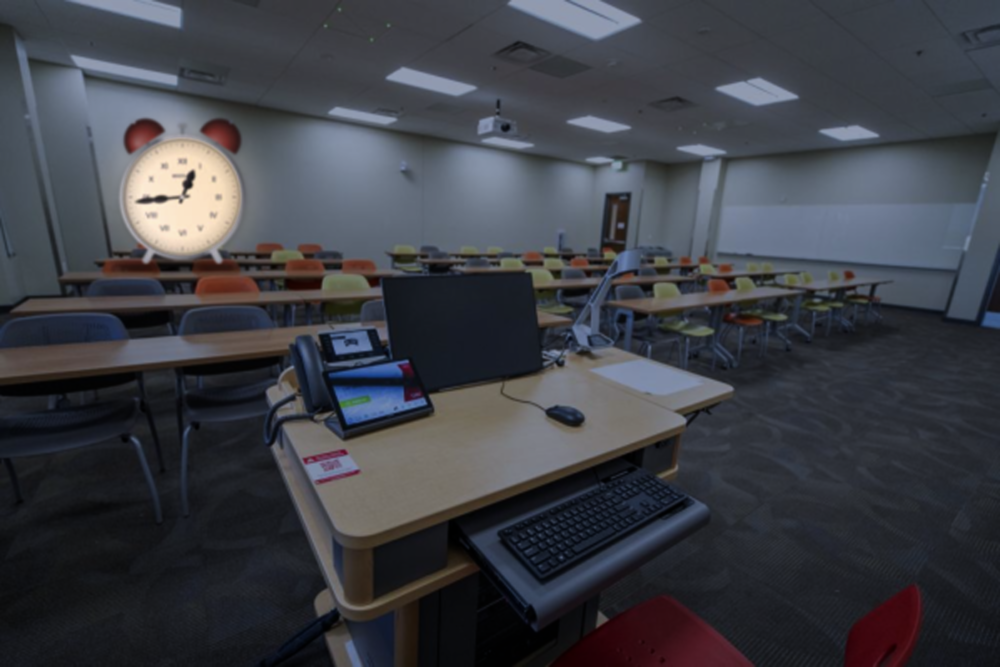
**12:44**
